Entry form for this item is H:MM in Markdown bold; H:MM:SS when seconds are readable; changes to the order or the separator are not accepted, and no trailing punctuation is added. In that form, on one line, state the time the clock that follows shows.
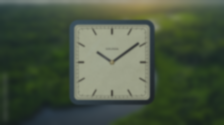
**10:09**
